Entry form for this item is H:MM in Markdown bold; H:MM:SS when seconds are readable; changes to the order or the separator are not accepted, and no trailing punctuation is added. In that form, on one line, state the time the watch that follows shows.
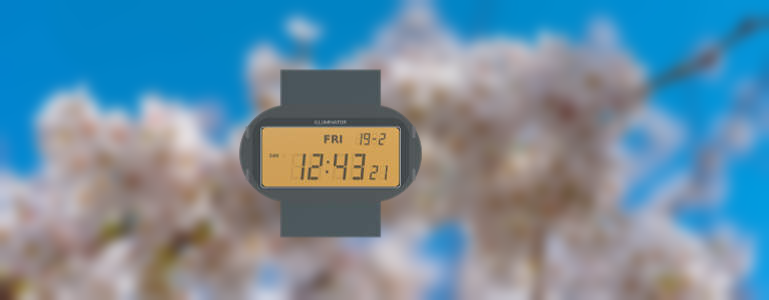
**12:43:21**
